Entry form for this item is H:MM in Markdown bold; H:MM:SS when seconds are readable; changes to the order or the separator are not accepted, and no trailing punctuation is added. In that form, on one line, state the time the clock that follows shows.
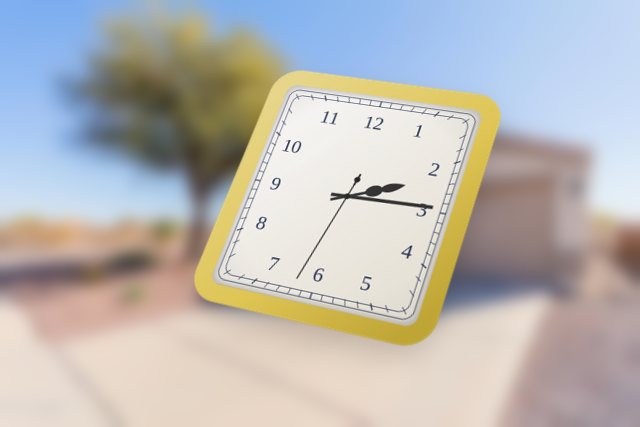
**2:14:32**
